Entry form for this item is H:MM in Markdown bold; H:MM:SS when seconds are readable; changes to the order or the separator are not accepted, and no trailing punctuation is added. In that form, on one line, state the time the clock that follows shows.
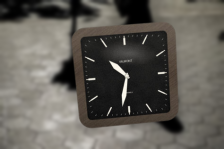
**10:32**
